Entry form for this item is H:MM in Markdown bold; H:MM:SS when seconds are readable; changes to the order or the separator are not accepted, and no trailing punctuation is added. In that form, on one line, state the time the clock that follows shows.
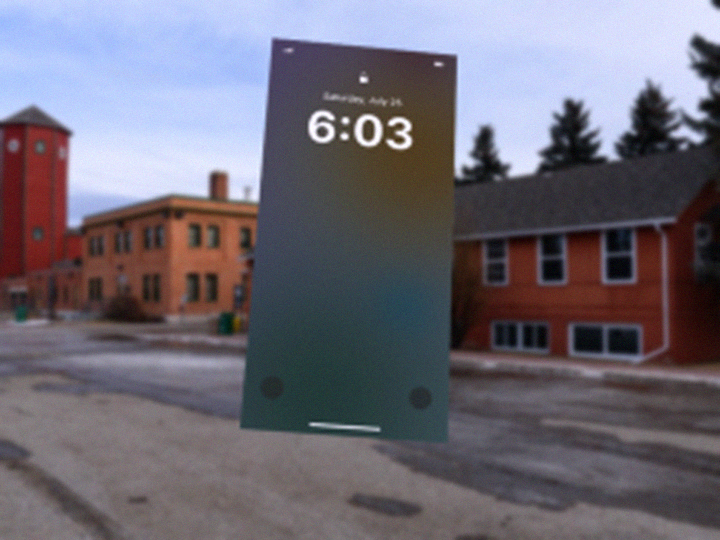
**6:03**
